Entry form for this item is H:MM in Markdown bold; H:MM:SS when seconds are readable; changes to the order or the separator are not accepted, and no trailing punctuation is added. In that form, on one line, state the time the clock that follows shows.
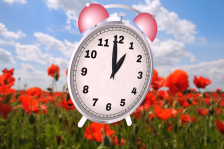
**12:59**
